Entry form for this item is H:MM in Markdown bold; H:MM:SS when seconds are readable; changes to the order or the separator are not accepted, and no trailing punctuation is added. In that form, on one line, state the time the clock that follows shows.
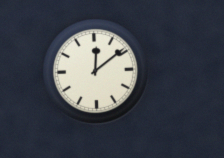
**12:09**
